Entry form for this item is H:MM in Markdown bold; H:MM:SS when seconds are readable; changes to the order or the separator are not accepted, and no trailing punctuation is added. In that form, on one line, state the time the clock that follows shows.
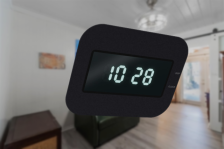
**10:28**
